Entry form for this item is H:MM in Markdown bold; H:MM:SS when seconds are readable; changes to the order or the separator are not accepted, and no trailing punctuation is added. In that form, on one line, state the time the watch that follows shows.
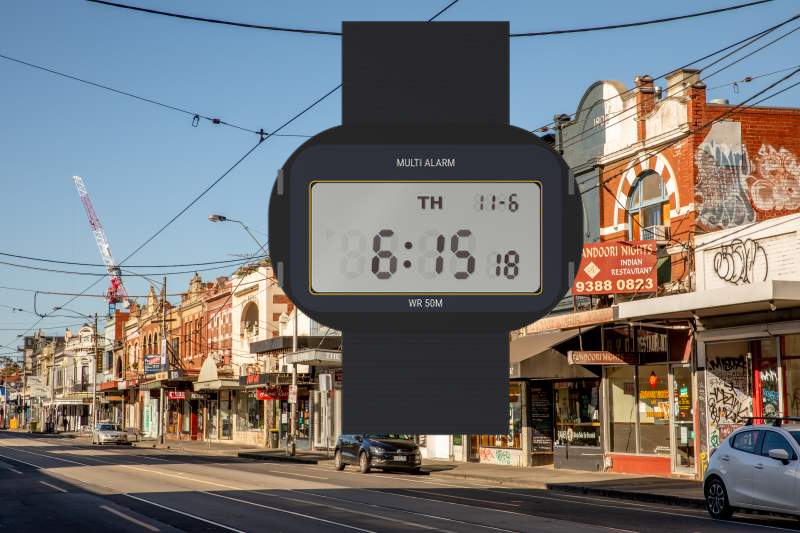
**6:15:18**
